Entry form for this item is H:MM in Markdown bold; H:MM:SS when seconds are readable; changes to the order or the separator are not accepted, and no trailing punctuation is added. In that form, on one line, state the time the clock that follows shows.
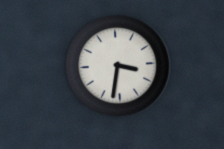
**3:32**
